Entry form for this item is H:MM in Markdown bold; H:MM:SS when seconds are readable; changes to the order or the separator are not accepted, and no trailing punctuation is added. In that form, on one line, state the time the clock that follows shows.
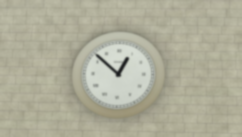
**12:52**
